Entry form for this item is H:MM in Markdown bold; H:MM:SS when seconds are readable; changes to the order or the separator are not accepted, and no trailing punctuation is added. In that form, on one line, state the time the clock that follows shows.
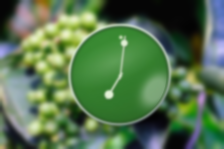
**7:01**
